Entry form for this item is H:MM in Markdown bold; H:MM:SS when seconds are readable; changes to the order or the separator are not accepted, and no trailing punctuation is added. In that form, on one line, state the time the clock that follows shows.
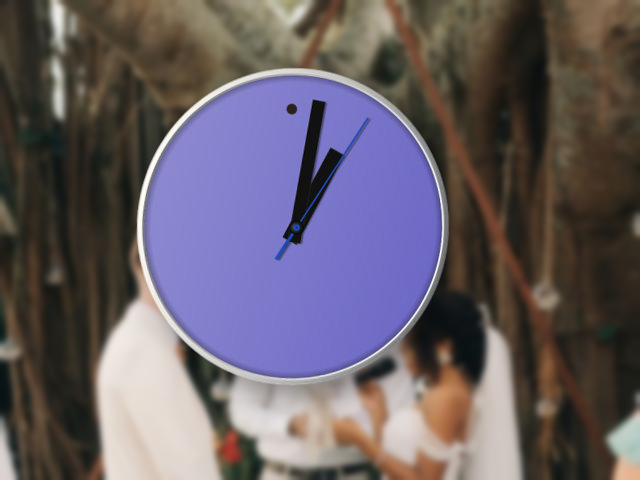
**1:02:06**
